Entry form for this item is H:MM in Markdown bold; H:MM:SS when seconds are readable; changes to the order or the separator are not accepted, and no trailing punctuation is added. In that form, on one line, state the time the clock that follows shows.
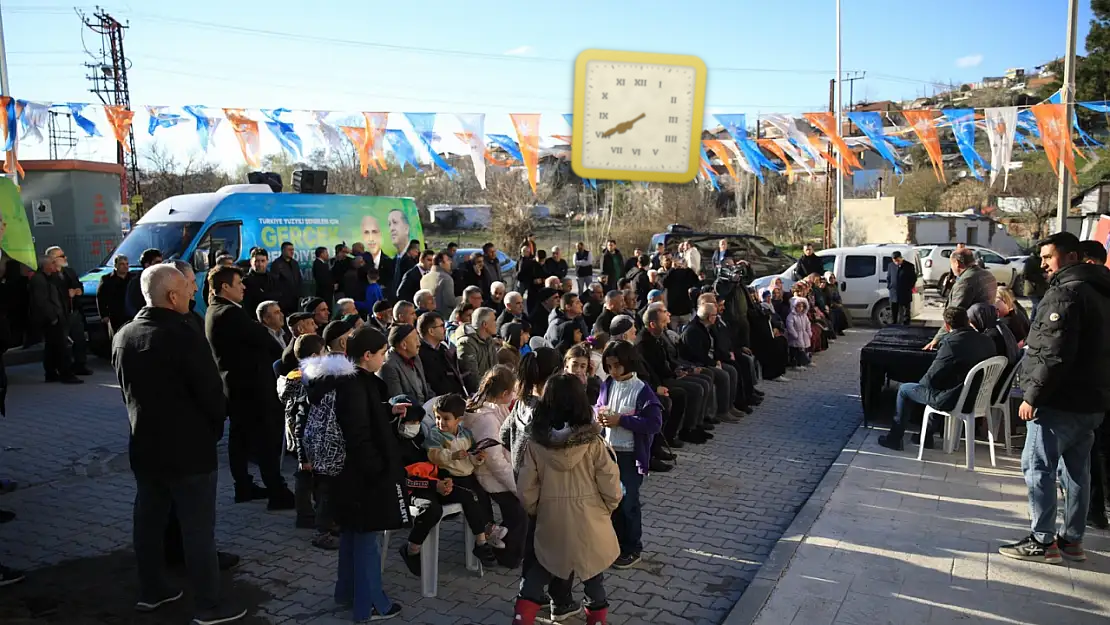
**7:40**
